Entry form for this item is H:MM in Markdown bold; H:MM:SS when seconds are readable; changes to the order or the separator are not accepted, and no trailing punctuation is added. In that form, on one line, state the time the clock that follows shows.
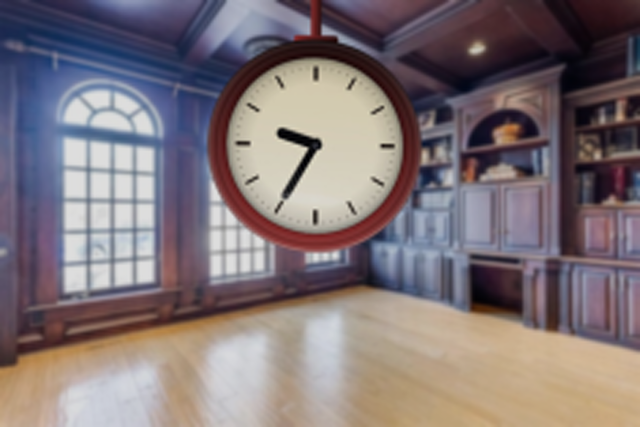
**9:35**
